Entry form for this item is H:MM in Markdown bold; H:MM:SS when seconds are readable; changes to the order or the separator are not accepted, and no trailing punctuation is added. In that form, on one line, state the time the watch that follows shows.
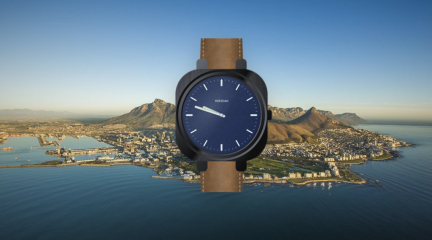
**9:48**
